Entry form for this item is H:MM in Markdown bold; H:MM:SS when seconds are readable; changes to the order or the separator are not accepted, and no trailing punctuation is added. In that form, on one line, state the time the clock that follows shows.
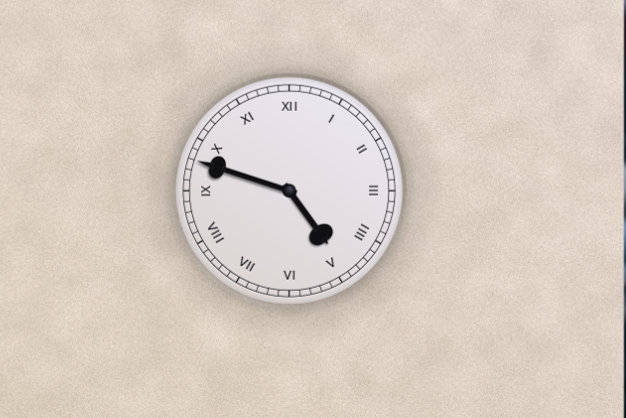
**4:48**
